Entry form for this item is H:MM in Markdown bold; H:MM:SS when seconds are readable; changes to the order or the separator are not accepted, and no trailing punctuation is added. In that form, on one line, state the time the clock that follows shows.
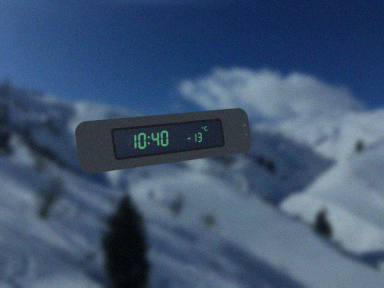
**10:40**
